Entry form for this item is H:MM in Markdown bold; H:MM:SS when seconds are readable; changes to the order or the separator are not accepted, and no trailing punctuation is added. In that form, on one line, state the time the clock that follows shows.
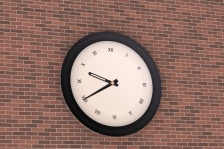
**9:40**
